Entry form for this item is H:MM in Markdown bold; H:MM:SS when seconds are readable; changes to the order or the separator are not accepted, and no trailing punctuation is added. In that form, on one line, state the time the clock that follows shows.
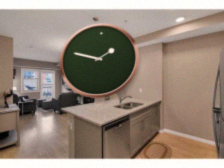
**1:47**
